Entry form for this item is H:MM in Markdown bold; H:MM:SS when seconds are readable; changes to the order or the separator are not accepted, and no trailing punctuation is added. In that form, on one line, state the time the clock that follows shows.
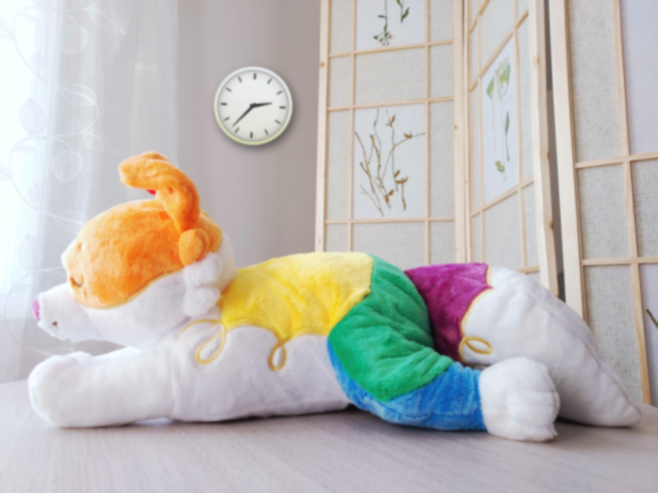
**2:37**
